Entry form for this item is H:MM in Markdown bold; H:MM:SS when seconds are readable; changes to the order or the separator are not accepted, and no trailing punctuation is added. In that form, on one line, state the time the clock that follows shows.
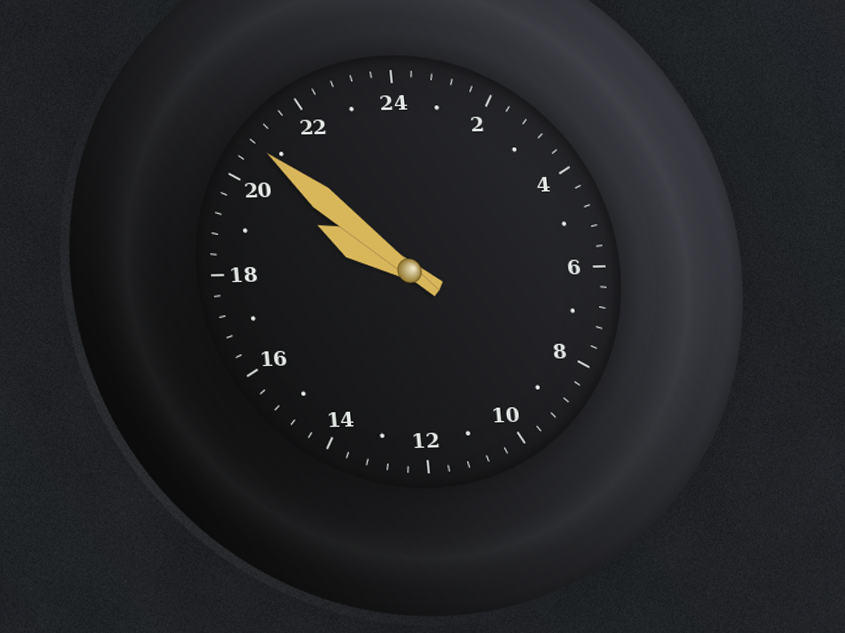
**19:52**
